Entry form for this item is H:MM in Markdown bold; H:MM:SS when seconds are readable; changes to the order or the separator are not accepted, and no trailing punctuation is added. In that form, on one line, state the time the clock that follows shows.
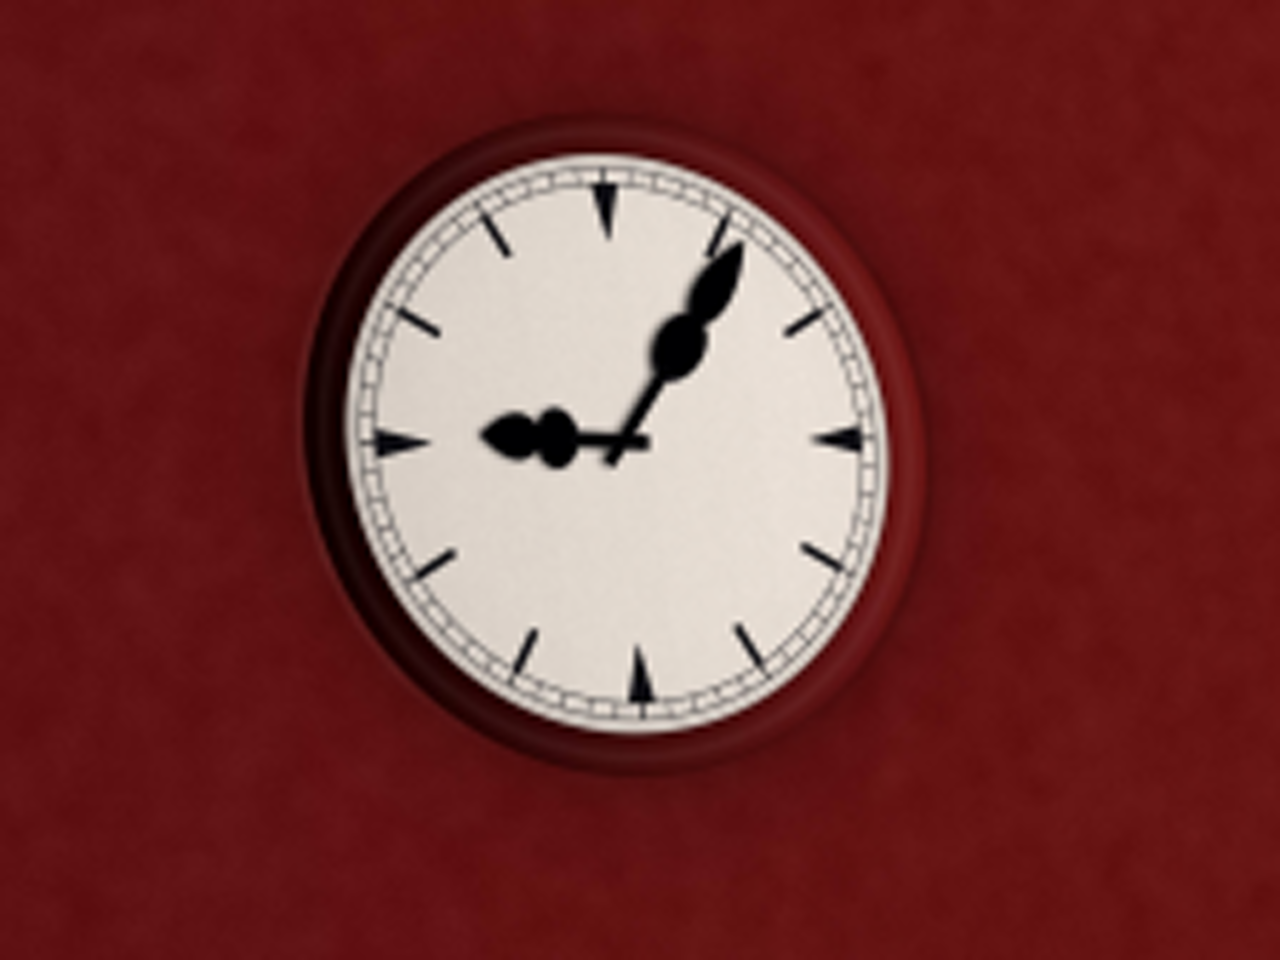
**9:06**
